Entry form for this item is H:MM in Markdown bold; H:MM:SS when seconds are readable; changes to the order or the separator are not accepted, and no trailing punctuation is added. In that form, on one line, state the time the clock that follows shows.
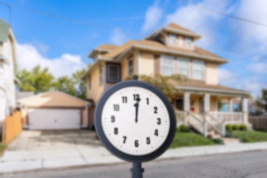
**12:01**
